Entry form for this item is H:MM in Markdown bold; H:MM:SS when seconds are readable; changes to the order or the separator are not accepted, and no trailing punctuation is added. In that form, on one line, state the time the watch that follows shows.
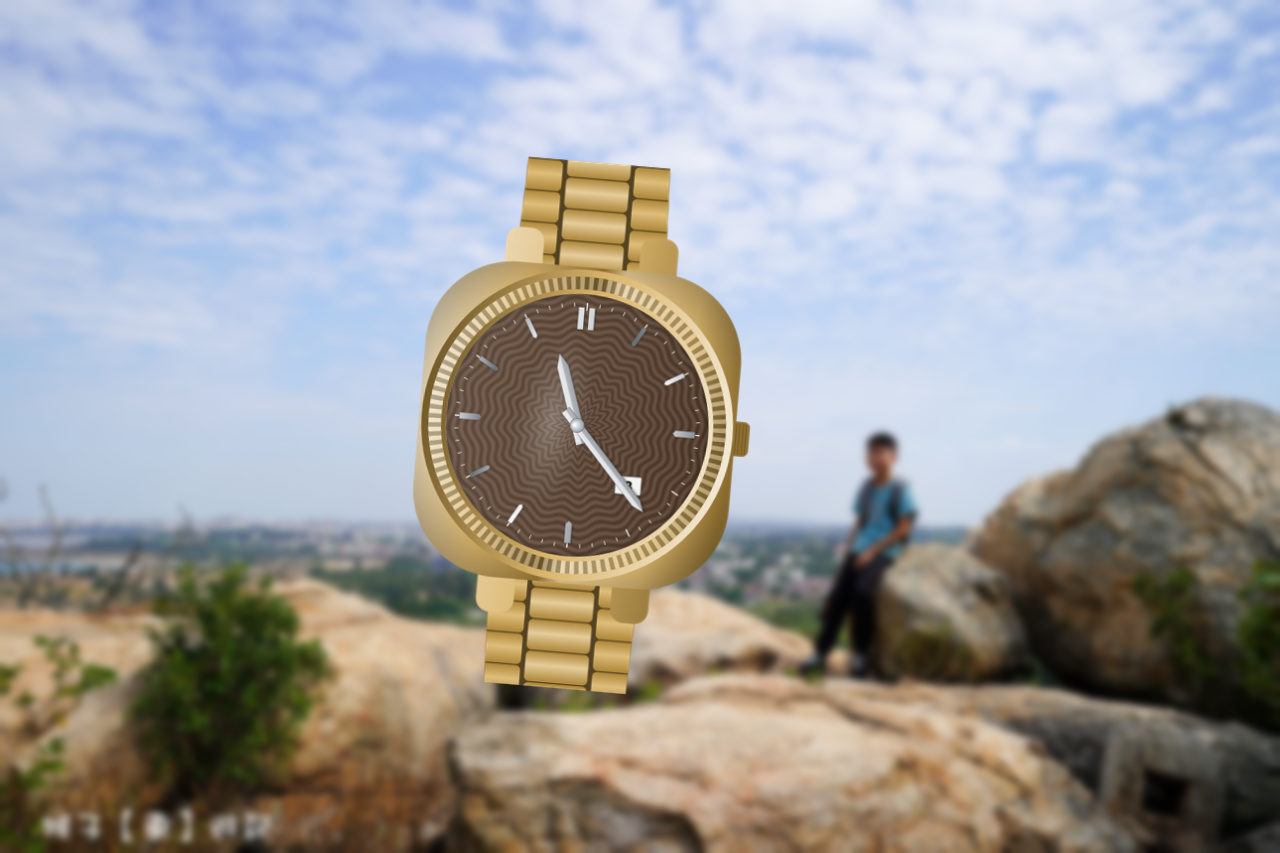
**11:23**
